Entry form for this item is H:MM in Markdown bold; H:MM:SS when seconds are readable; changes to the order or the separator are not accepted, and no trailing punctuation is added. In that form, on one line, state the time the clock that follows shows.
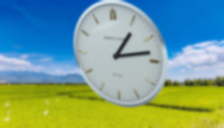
**1:13**
